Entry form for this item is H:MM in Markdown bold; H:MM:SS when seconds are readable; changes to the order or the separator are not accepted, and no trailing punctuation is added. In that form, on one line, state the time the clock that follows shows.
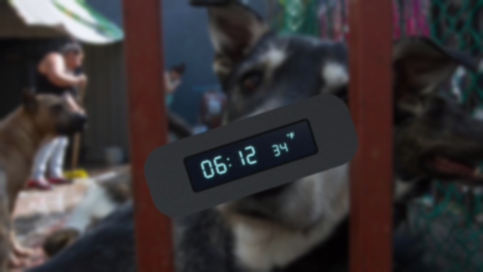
**6:12**
